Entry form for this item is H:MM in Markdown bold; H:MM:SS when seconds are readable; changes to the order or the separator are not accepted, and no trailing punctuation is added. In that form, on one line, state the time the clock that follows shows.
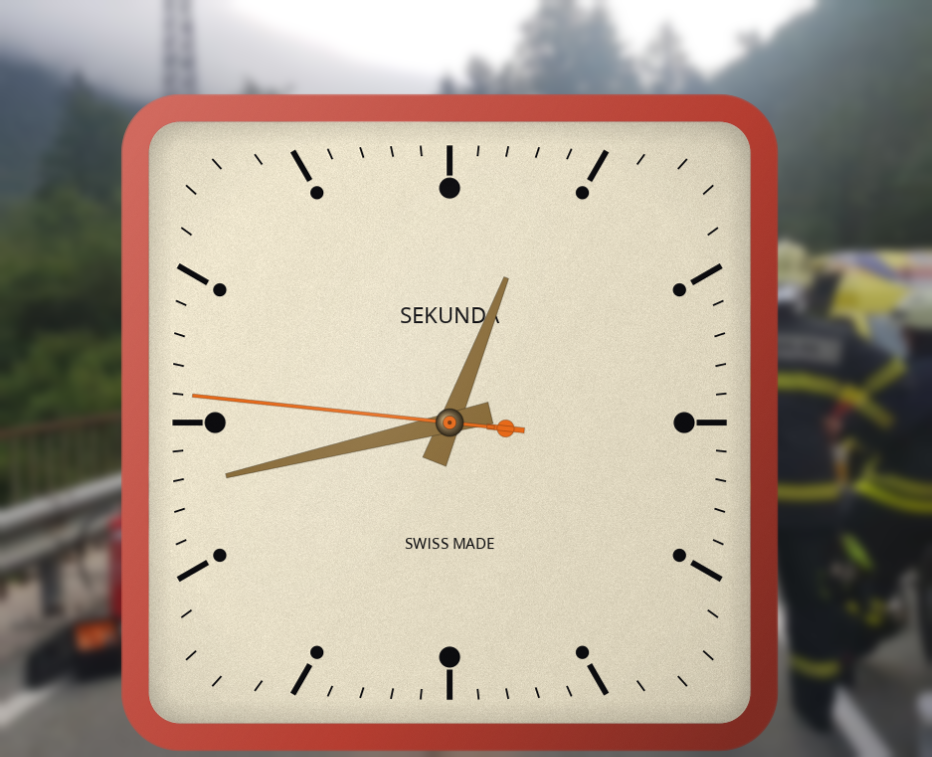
**12:42:46**
